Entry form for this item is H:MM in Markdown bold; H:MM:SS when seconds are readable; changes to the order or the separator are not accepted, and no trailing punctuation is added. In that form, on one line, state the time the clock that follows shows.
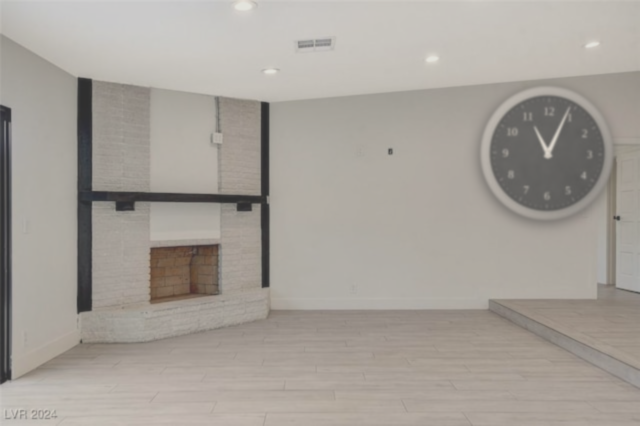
**11:04**
